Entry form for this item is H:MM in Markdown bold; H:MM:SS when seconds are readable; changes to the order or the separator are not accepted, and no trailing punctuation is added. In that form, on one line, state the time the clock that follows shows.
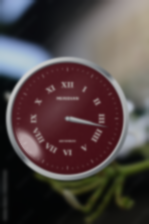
**3:17**
